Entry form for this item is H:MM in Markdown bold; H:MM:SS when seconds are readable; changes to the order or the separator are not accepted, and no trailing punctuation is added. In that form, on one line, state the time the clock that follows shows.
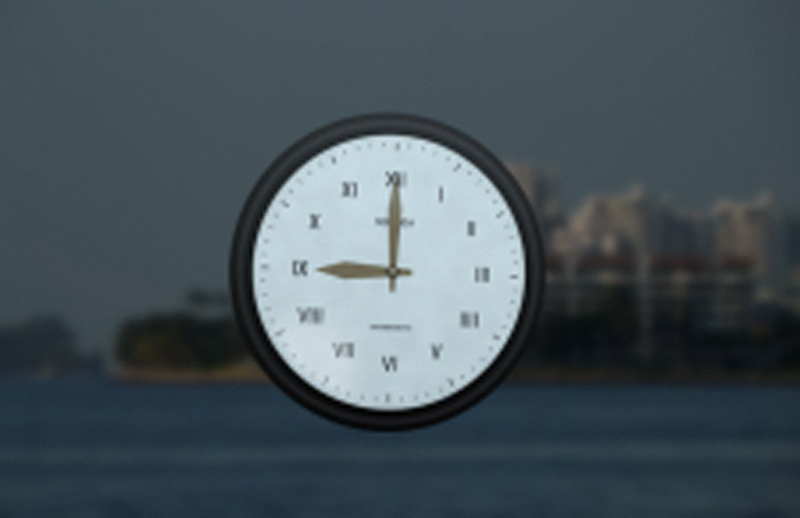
**9:00**
